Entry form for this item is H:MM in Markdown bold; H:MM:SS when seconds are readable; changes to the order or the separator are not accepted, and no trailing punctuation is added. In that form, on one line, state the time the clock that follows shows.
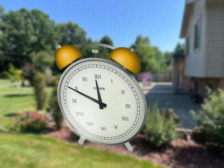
**11:49**
